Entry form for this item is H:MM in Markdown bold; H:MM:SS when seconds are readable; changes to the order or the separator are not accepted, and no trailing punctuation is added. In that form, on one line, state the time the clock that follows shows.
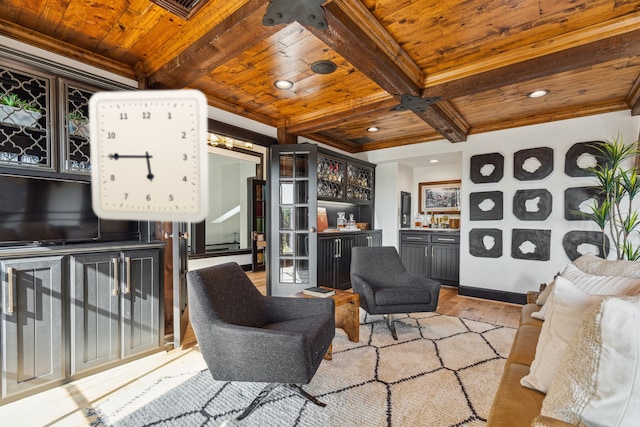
**5:45**
